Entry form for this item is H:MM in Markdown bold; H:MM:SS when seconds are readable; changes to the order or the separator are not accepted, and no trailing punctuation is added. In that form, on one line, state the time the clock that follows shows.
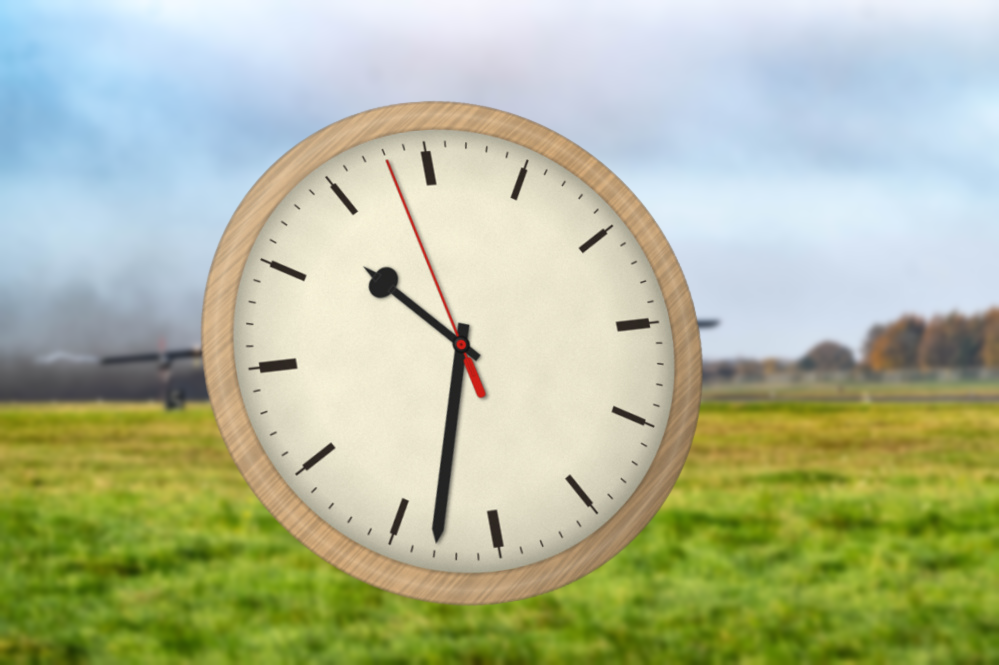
**10:32:58**
